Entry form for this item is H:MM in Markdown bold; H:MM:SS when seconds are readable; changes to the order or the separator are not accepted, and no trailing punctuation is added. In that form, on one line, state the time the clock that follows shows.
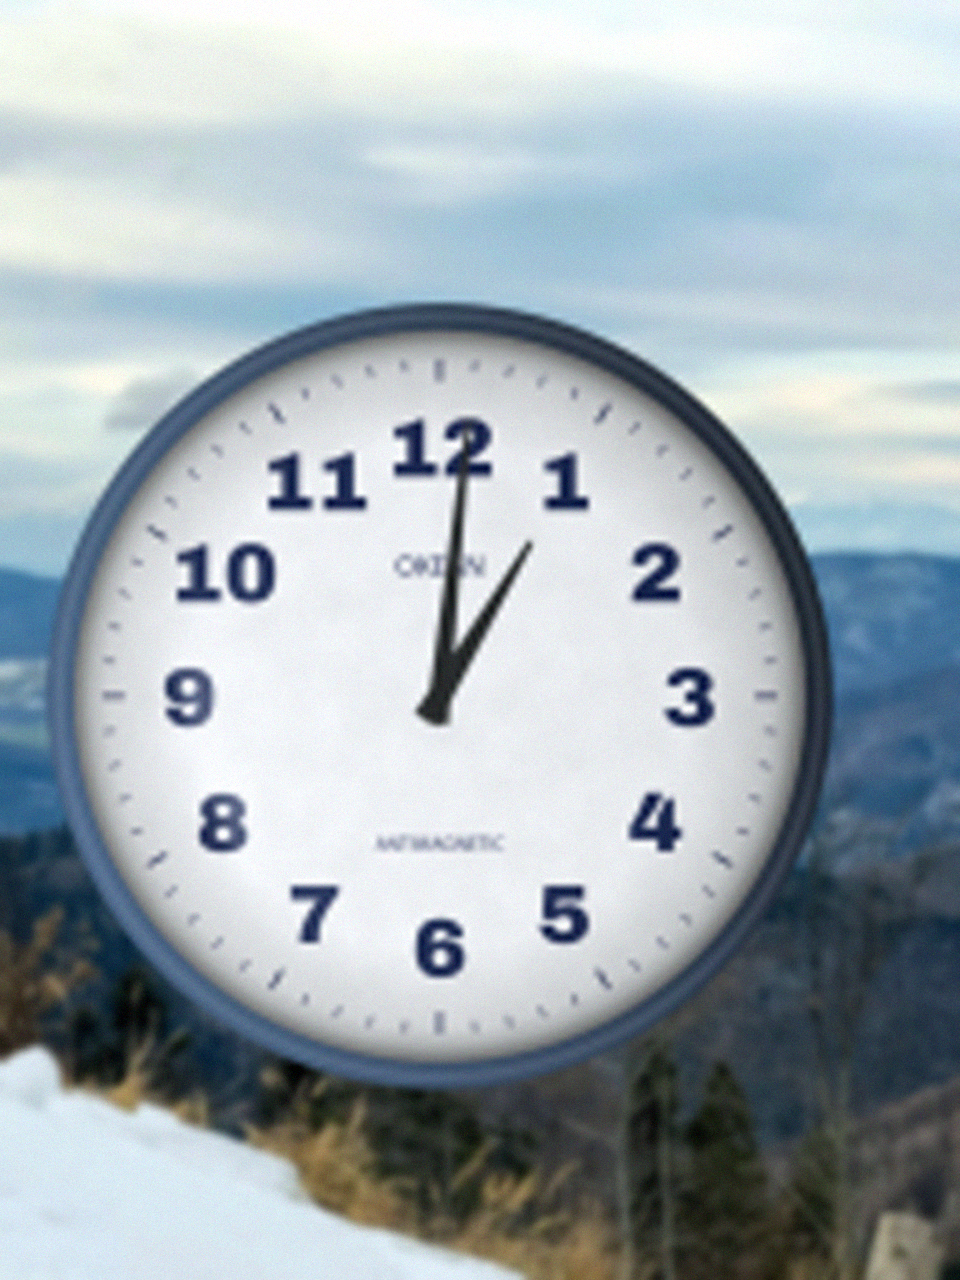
**1:01**
